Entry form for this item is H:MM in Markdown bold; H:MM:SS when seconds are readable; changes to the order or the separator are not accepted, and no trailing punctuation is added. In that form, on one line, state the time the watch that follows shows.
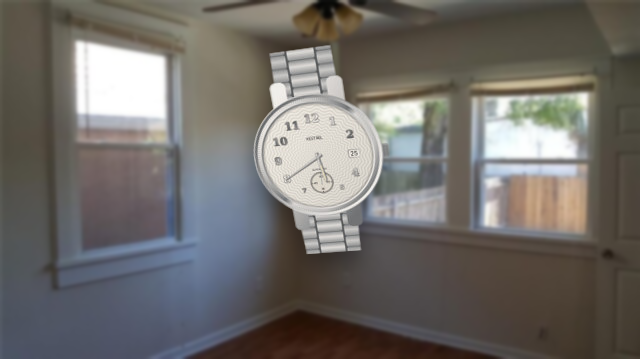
**5:40**
